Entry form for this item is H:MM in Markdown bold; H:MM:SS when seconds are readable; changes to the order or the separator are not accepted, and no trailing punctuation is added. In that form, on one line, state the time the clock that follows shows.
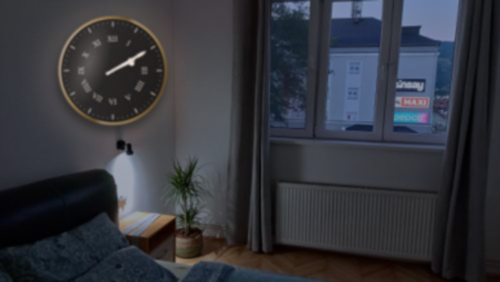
**2:10**
